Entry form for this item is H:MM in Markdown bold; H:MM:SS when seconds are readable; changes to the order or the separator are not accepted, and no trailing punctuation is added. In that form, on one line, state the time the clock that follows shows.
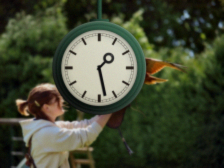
**1:28**
